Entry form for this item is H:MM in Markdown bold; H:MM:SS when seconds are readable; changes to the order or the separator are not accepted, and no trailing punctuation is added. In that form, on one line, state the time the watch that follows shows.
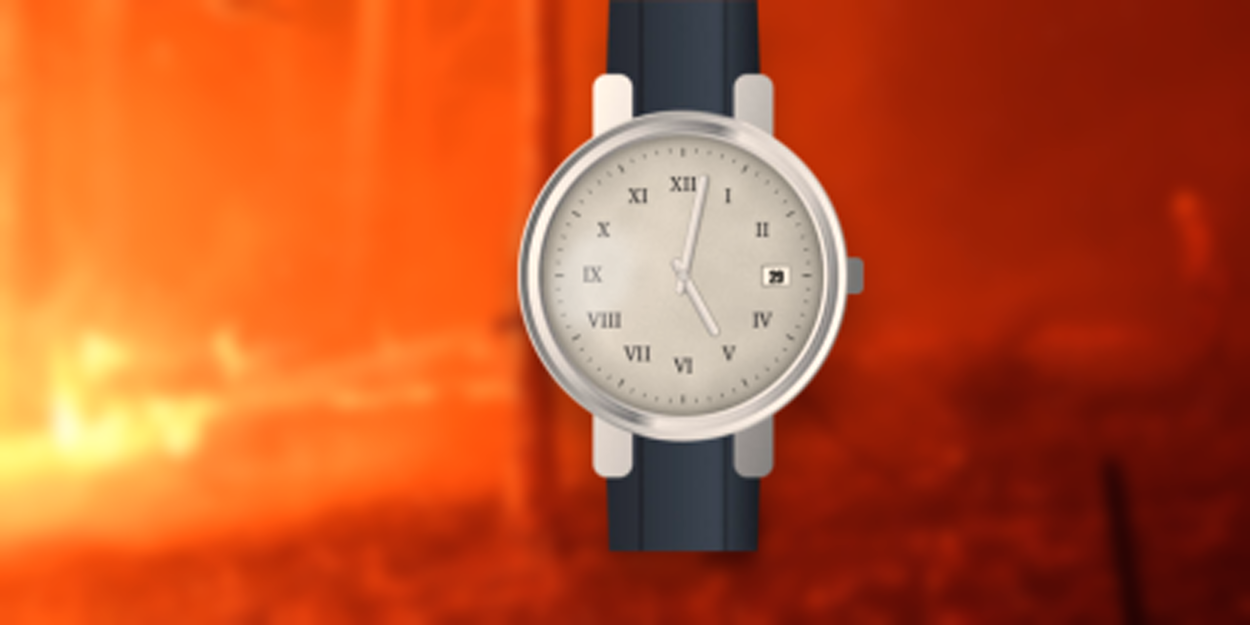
**5:02**
